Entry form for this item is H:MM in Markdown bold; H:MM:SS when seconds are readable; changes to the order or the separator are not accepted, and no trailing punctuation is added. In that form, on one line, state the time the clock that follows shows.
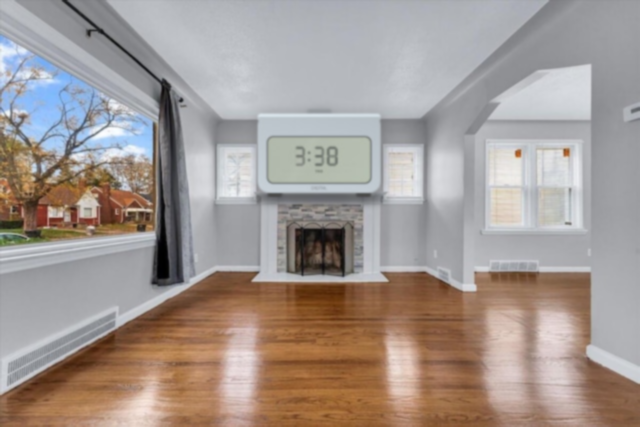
**3:38**
